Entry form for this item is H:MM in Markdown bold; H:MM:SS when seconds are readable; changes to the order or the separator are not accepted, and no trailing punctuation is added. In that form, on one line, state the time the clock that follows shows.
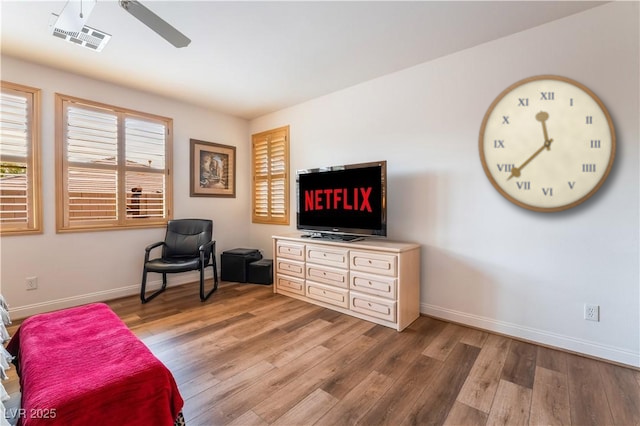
**11:38**
